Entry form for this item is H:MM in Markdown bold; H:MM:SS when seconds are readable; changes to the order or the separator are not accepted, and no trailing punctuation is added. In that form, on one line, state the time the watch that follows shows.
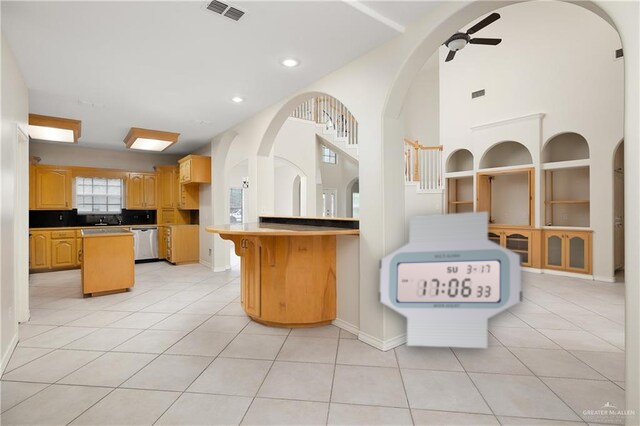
**17:06:33**
